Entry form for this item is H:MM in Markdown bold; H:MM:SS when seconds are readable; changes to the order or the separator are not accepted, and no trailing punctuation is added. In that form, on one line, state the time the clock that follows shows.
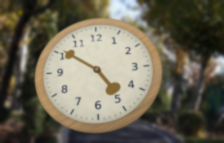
**4:51**
